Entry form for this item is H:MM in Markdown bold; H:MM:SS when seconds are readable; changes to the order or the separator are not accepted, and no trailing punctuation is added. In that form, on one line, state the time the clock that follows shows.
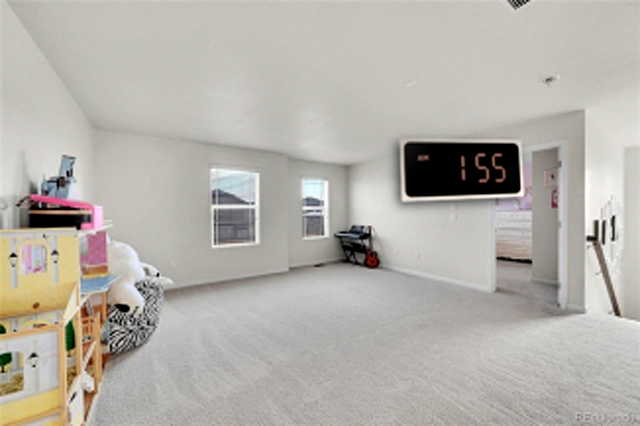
**1:55**
